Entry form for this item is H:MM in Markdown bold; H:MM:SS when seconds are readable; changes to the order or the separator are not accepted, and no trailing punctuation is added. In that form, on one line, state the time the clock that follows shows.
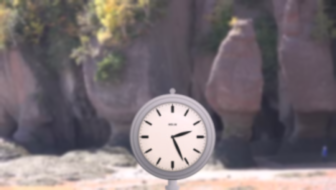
**2:26**
